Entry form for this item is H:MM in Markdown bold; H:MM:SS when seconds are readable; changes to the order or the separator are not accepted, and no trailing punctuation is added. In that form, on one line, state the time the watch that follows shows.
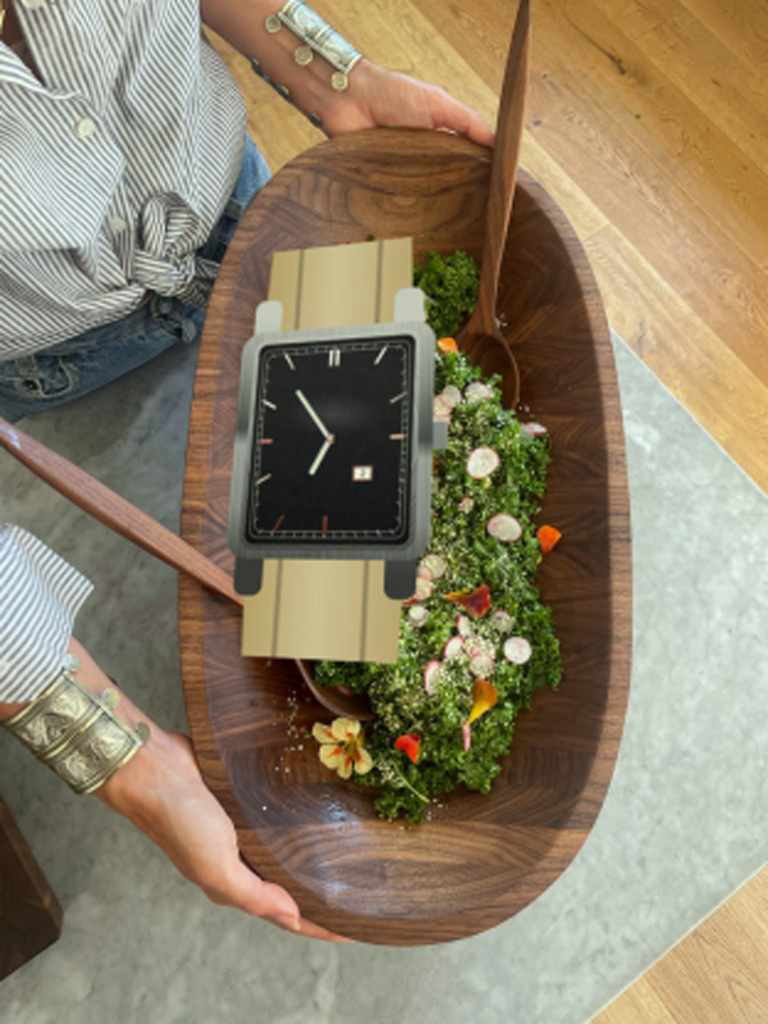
**6:54**
